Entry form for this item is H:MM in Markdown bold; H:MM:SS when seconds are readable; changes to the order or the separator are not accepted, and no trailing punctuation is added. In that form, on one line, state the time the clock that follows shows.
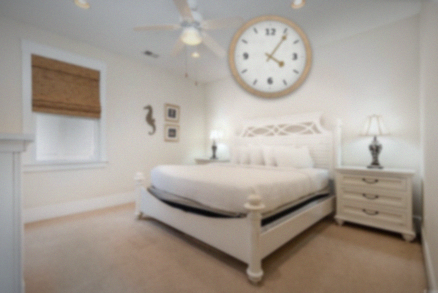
**4:06**
